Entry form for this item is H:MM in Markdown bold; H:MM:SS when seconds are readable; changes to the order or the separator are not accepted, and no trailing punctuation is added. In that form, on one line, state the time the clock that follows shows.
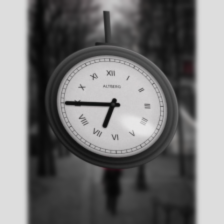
**6:45**
